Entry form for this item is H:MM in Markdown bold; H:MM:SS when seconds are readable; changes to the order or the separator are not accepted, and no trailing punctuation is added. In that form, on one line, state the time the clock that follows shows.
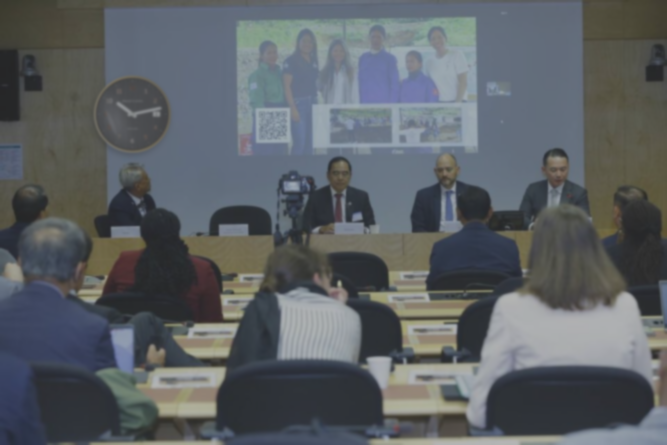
**10:13**
